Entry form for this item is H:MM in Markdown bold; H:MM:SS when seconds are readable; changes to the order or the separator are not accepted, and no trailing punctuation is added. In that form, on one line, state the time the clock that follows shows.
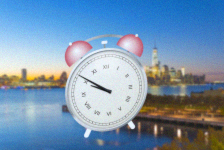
**9:51**
